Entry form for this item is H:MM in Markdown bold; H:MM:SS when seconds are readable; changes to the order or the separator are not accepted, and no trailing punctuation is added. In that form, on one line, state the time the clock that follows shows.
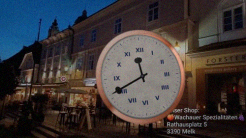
**11:41**
